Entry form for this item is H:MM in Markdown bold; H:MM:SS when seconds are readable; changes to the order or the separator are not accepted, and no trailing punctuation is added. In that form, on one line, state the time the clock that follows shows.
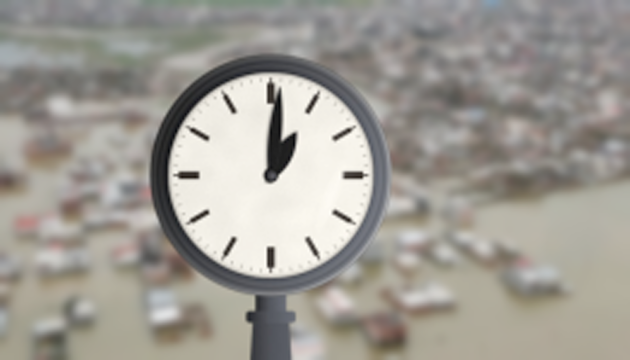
**1:01**
